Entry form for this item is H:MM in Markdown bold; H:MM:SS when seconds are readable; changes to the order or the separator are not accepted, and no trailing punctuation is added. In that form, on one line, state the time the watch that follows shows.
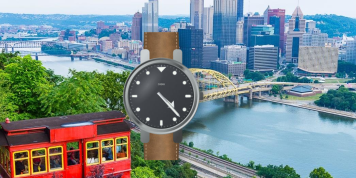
**4:23**
